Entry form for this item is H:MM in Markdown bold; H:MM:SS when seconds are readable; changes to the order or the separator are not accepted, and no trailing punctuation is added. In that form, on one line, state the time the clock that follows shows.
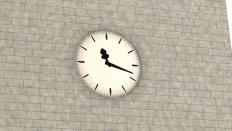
**11:18**
